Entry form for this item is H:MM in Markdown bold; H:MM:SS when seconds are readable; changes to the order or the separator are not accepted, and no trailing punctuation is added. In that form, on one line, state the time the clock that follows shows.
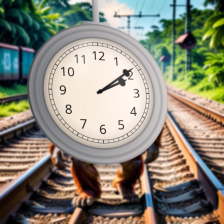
**2:09**
